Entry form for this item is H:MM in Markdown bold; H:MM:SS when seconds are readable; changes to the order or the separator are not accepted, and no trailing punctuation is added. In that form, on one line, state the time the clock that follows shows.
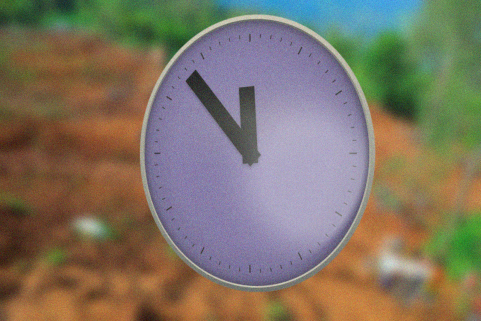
**11:53**
